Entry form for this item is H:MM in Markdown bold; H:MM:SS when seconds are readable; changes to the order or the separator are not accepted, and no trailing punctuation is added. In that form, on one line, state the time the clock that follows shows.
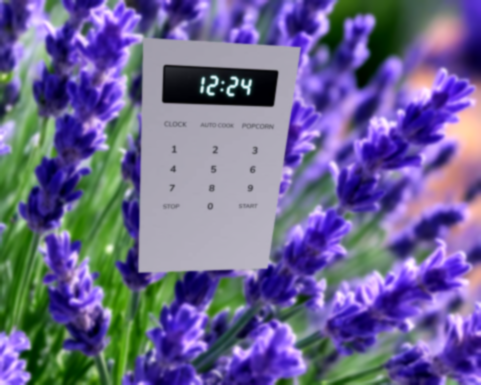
**12:24**
